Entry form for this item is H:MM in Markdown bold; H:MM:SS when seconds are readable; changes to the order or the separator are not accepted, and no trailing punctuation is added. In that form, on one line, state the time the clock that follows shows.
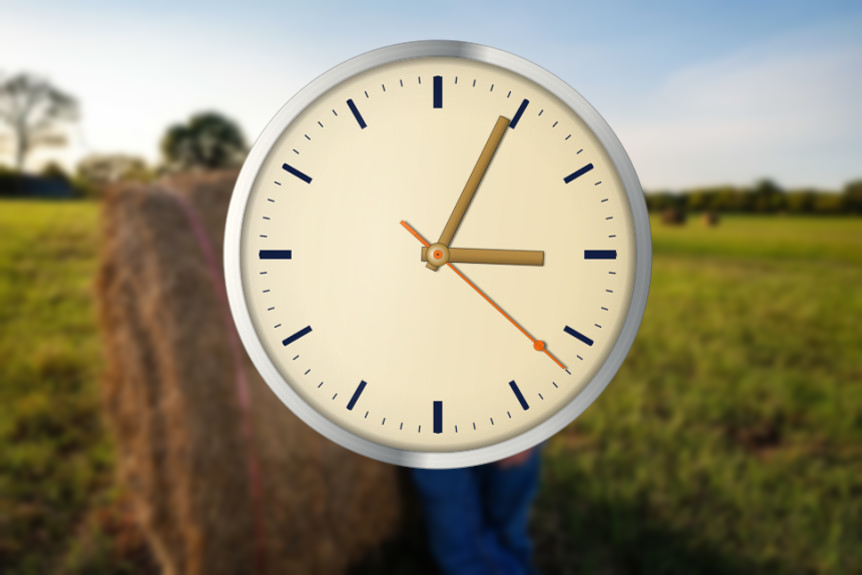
**3:04:22**
